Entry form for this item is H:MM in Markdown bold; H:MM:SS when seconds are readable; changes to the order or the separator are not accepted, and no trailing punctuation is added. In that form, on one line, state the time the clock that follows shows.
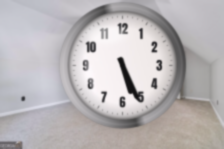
**5:26**
